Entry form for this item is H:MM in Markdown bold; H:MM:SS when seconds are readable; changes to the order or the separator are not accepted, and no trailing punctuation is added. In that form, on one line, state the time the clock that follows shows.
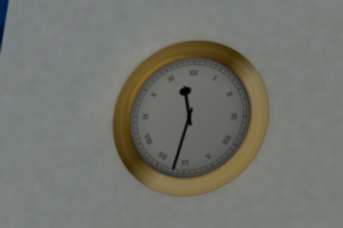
**11:32**
